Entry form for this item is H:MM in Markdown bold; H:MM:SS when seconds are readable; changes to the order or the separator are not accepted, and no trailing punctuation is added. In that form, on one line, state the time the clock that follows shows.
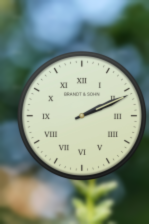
**2:11**
